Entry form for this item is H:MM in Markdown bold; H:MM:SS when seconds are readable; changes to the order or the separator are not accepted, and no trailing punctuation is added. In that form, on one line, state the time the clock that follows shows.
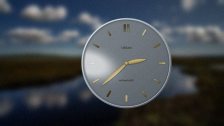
**2:38**
